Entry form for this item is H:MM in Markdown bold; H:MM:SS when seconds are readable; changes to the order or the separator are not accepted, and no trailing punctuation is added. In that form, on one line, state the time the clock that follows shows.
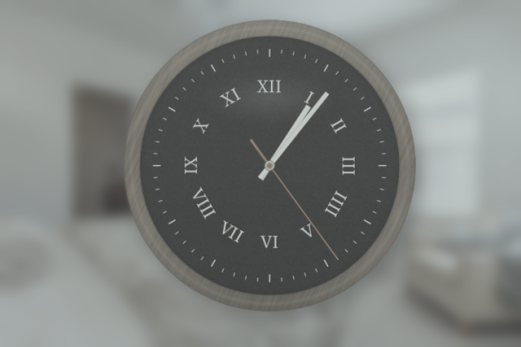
**1:06:24**
